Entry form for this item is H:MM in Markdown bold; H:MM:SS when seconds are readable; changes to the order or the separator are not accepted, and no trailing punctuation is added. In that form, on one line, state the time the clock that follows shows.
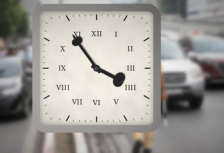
**3:54**
